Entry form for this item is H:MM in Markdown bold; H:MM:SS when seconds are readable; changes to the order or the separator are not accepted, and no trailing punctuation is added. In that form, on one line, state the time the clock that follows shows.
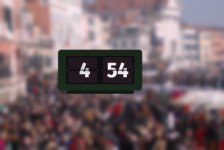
**4:54**
